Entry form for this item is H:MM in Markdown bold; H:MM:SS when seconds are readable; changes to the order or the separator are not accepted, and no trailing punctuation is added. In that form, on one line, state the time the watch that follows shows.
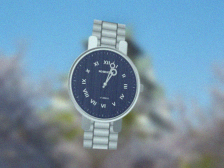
**1:03**
